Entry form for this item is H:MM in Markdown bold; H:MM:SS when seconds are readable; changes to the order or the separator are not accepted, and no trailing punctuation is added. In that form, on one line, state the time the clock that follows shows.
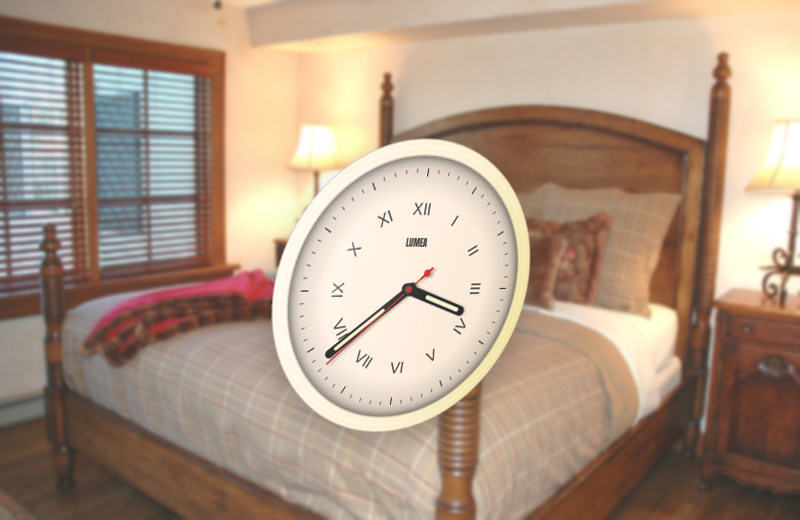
**3:38:38**
